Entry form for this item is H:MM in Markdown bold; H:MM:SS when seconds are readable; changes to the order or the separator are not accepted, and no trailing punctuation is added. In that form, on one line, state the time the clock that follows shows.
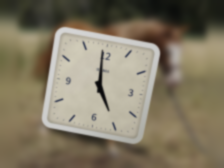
**4:59**
